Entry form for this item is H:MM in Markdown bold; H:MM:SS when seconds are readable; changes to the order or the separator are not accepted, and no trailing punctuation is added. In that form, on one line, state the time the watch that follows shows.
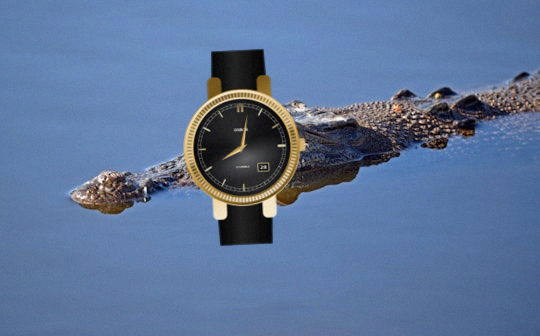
**8:02**
